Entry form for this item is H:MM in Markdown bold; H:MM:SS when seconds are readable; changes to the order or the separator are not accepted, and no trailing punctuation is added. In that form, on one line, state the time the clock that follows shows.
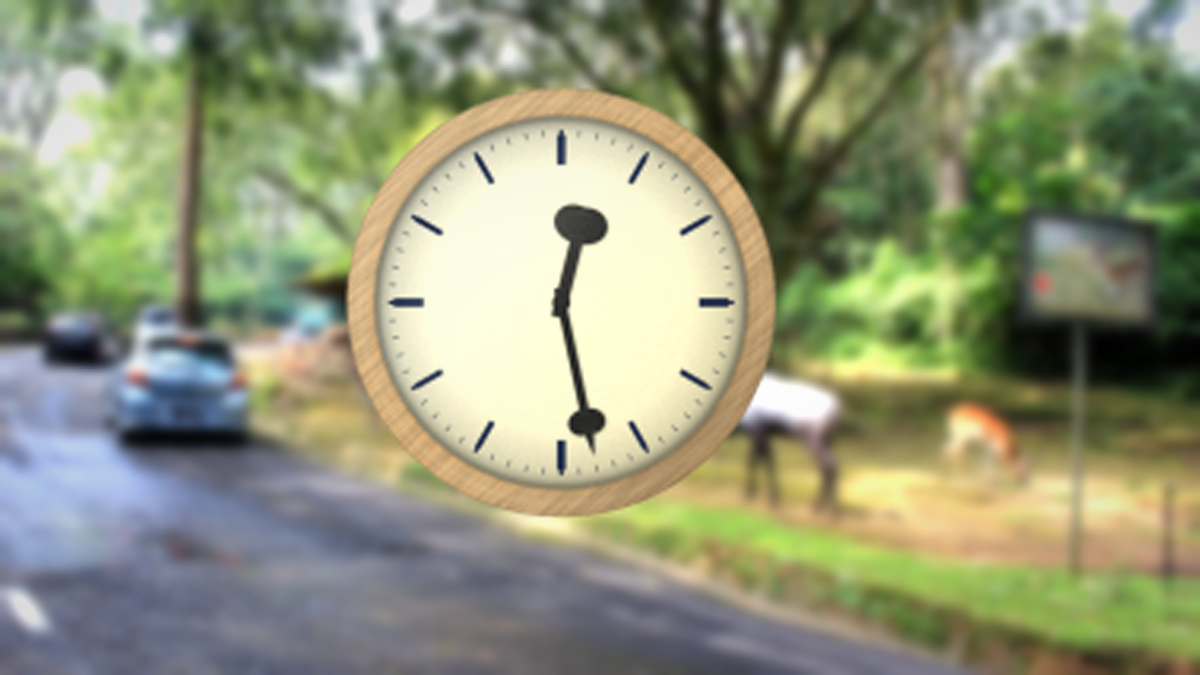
**12:28**
